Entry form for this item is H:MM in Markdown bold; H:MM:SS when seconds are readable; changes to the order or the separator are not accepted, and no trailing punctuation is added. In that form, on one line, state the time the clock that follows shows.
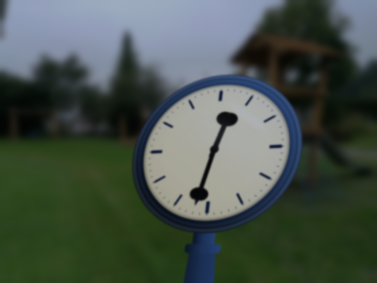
**12:32**
